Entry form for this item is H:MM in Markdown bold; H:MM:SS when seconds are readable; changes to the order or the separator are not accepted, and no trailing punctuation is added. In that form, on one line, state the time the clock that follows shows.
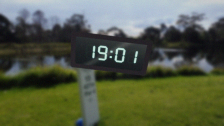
**19:01**
